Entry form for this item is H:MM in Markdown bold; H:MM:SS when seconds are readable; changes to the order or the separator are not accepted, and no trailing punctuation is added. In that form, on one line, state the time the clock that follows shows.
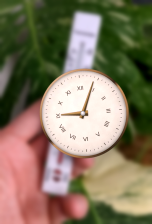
**9:04**
